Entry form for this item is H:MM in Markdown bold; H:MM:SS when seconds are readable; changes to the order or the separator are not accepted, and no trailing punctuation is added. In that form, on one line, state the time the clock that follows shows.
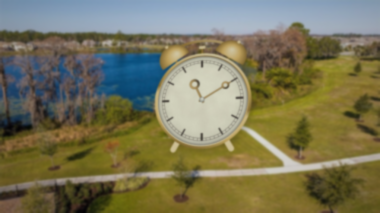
**11:10**
